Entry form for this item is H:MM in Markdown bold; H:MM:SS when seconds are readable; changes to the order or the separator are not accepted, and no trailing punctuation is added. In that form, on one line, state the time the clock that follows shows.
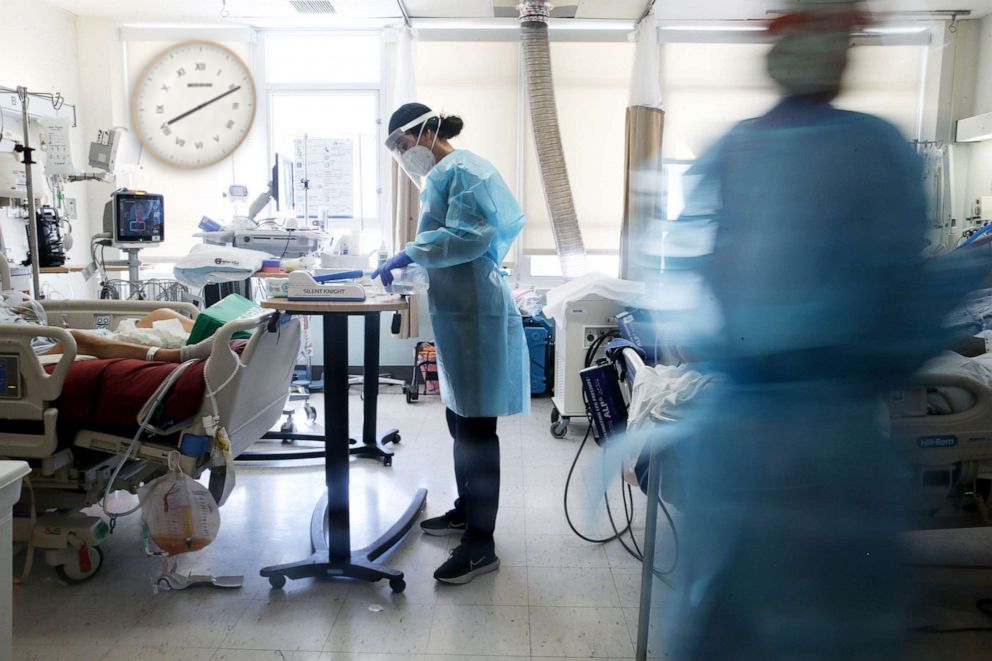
**8:11**
